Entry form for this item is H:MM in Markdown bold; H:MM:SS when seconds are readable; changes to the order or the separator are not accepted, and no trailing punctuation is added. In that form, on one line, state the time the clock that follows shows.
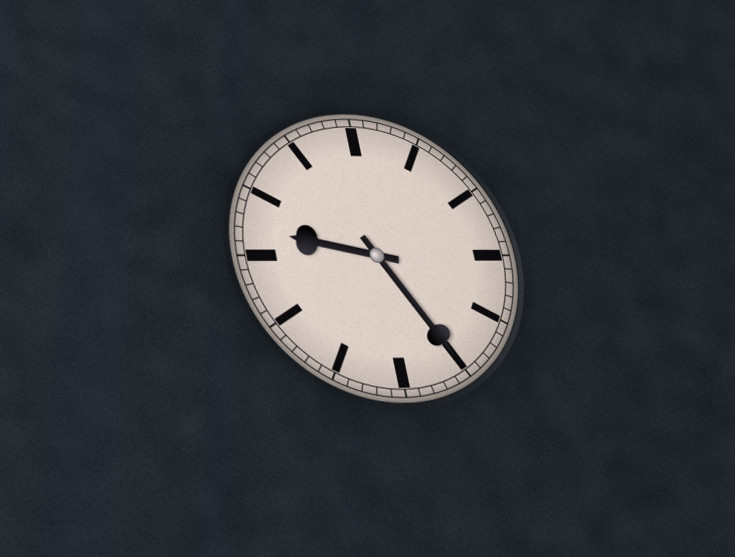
**9:25**
